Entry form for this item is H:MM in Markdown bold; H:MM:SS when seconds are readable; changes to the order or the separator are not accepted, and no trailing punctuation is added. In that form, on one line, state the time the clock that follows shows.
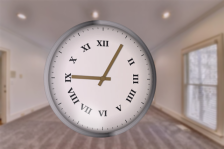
**9:05**
